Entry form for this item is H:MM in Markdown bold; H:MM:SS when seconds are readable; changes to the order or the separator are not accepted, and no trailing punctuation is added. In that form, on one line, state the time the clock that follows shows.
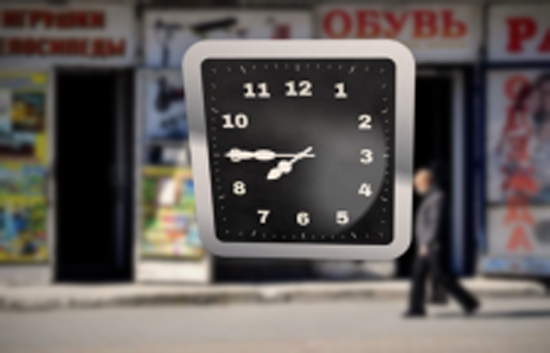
**7:45**
